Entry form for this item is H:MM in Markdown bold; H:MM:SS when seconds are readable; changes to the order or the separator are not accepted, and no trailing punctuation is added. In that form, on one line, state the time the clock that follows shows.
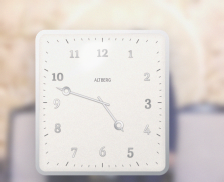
**4:48**
